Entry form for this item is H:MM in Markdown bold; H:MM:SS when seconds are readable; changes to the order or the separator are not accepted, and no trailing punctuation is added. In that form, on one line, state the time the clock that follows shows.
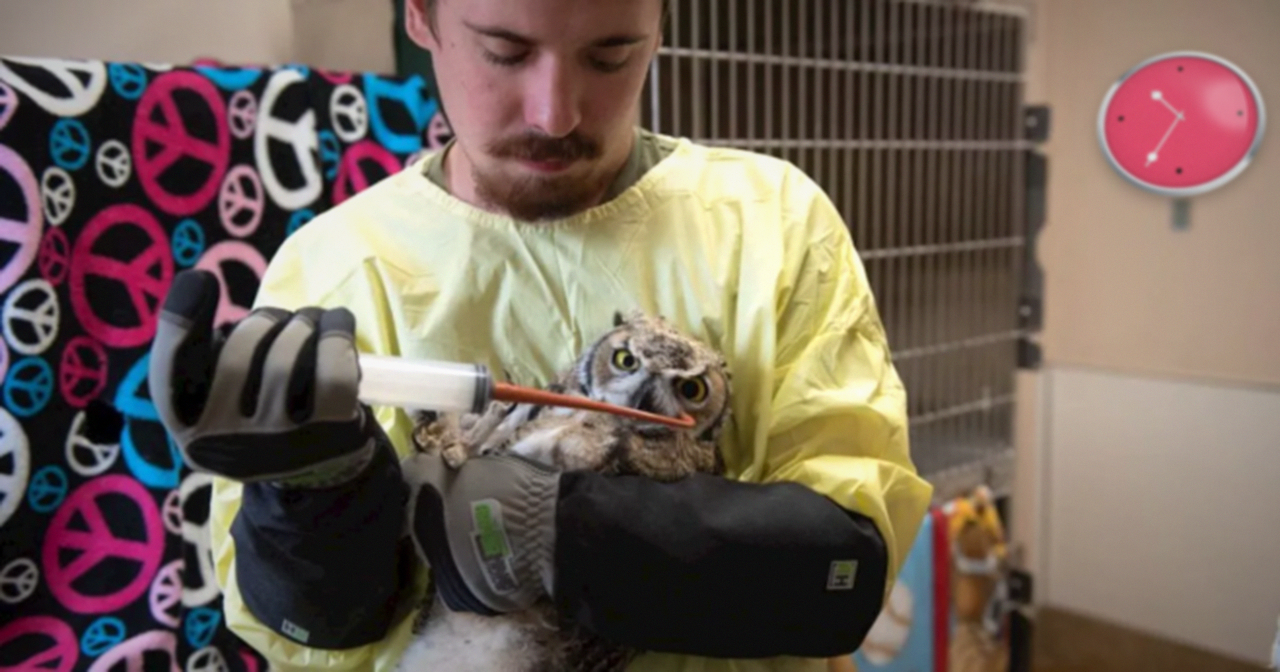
**10:35**
